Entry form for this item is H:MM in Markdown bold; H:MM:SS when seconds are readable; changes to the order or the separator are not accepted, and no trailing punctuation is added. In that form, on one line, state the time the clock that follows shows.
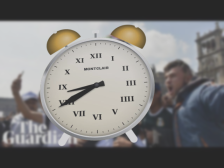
**8:40**
